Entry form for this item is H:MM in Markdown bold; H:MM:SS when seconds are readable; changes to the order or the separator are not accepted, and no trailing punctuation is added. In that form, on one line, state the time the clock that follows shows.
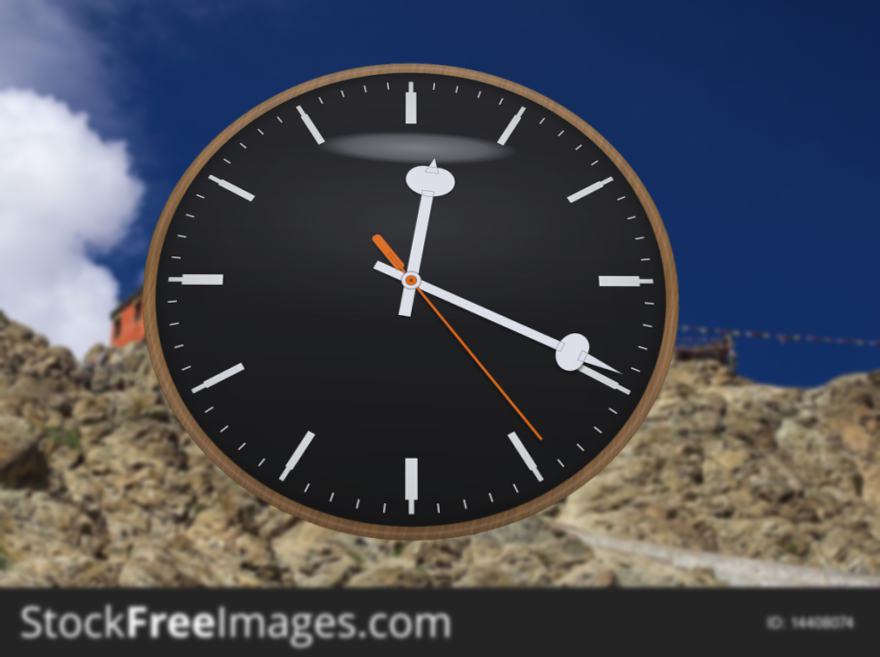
**12:19:24**
